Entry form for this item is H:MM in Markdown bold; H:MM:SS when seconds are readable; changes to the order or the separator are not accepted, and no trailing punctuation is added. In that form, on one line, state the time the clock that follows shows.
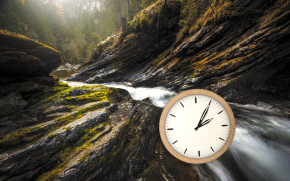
**2:05**
